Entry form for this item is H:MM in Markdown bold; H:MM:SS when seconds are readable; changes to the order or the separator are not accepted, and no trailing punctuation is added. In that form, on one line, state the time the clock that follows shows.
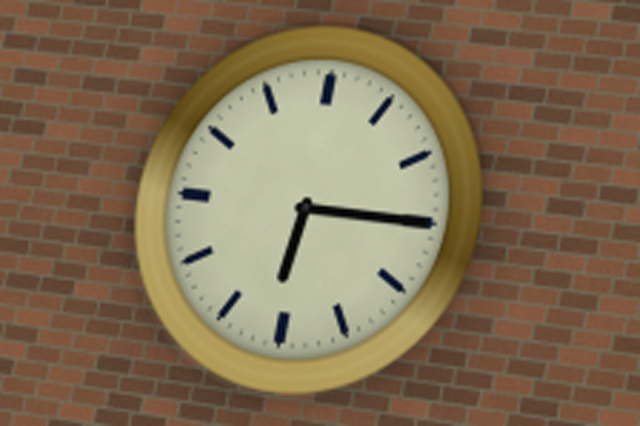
**6:15**
